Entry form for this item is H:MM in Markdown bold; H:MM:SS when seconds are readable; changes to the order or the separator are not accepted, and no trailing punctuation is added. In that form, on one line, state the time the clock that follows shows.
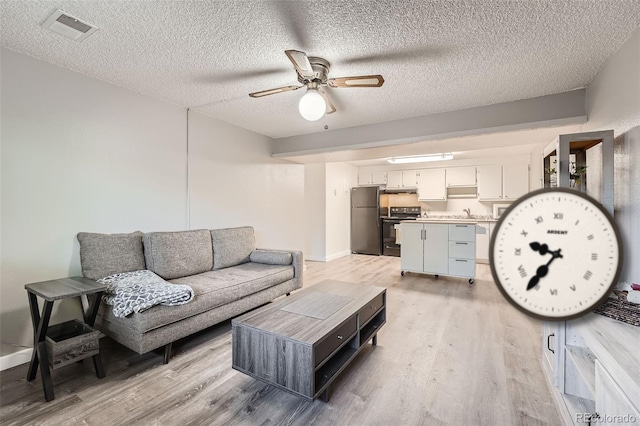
**9:36**
